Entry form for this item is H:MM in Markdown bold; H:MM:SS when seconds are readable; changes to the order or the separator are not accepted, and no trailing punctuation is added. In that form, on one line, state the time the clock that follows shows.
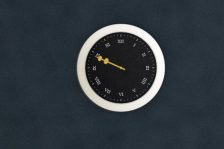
**9:49**
